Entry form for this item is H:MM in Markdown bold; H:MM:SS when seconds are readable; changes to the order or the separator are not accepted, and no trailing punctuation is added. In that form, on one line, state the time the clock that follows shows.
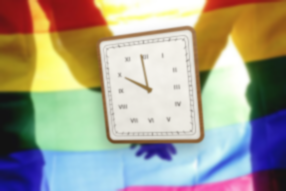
**9:59**
